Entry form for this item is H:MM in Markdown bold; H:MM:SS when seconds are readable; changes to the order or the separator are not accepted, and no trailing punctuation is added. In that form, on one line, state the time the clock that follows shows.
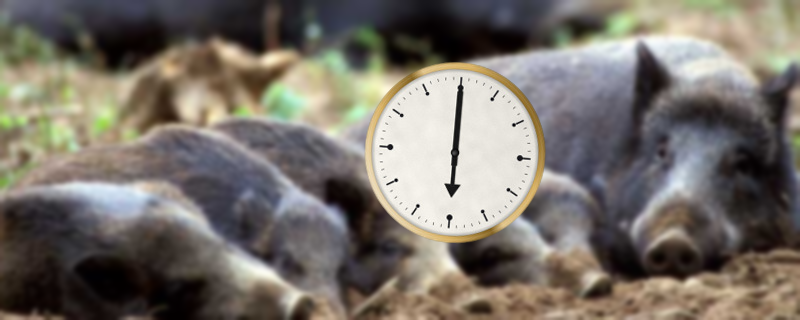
**6:00**
